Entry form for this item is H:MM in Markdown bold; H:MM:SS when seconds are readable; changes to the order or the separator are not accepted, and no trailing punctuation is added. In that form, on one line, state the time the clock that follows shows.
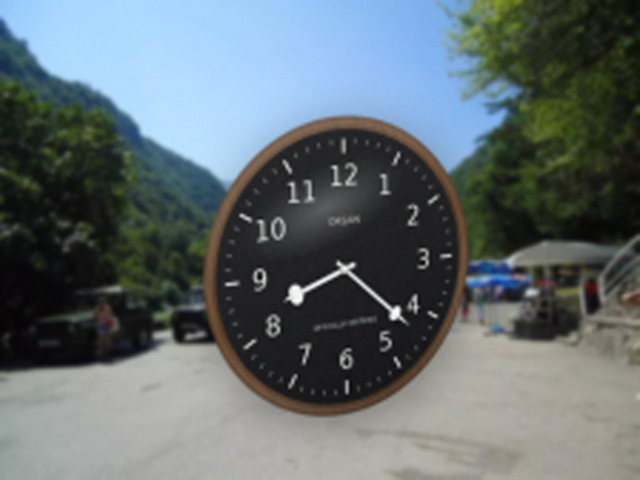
**8:22**
